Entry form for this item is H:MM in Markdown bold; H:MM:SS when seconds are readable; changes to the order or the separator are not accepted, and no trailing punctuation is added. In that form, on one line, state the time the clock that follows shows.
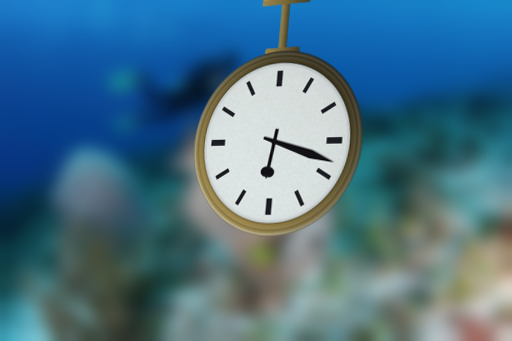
**6:18**
